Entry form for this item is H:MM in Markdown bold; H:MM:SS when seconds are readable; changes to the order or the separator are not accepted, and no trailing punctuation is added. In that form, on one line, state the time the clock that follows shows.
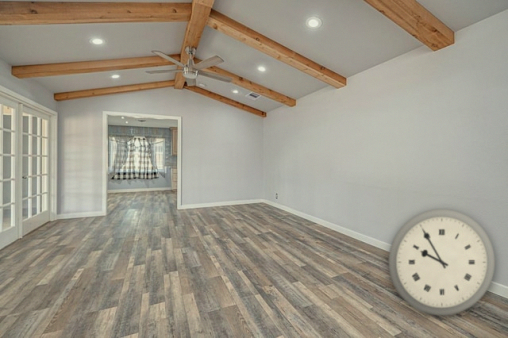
**9:55**
